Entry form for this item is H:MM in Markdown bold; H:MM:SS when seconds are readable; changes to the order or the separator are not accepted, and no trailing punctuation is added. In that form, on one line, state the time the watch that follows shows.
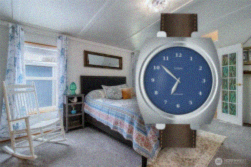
**6:52**
